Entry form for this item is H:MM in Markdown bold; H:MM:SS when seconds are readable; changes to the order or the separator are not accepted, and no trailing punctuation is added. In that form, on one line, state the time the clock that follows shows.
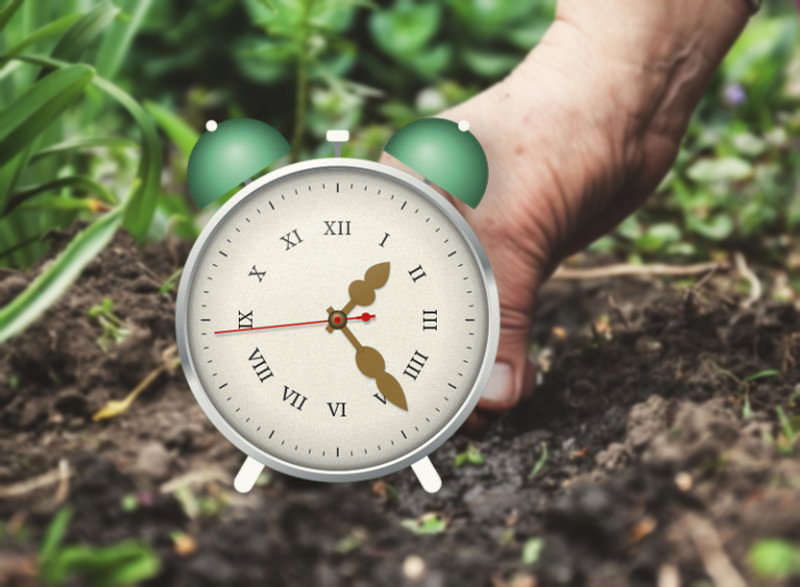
**1:23:44**
